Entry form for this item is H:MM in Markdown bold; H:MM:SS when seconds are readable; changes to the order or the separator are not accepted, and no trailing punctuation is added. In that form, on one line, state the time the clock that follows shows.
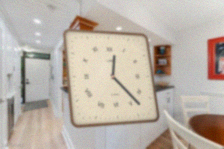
**12:23**
